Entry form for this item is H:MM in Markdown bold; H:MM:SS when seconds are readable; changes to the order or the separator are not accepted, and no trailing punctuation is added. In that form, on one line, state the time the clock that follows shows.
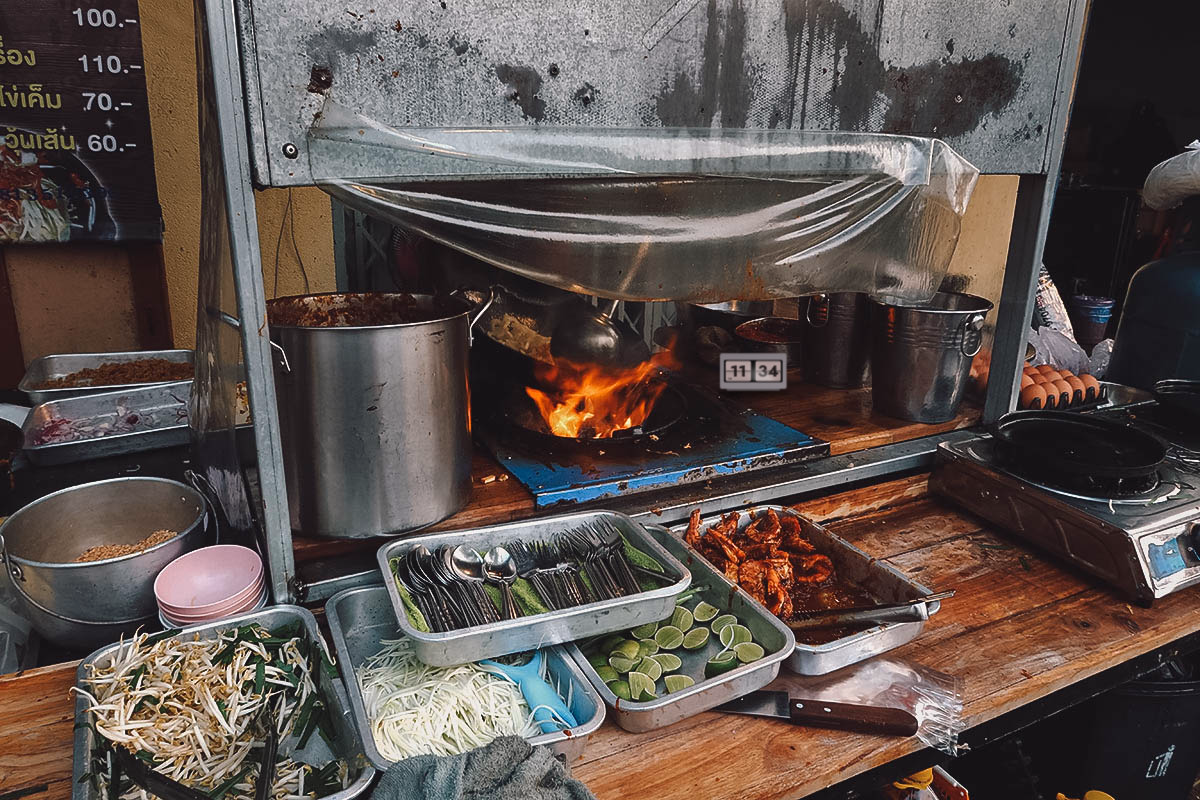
**11:34**
